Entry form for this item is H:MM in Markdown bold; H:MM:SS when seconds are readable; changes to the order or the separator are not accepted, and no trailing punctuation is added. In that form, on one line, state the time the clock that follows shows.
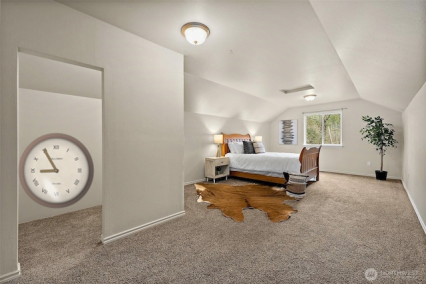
**8:55**
